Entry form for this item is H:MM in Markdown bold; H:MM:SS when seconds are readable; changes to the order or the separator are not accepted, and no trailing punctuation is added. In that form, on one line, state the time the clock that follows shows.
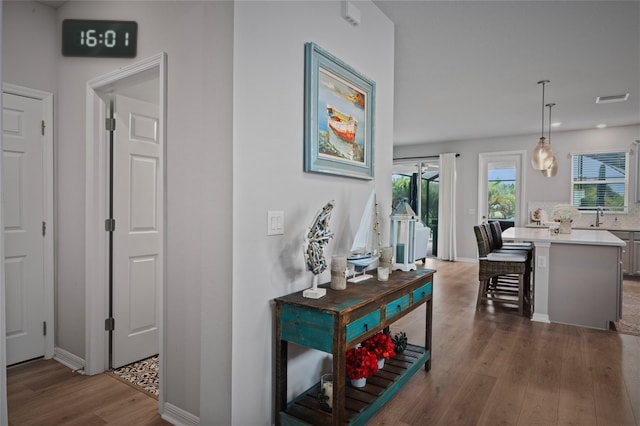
**16:01**
